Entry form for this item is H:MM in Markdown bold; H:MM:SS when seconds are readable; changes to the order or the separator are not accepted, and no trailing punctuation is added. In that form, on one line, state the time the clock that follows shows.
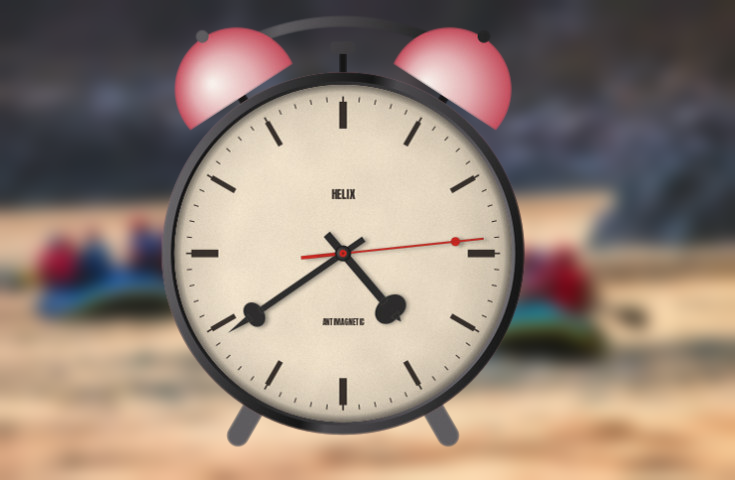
**4:39:14**
